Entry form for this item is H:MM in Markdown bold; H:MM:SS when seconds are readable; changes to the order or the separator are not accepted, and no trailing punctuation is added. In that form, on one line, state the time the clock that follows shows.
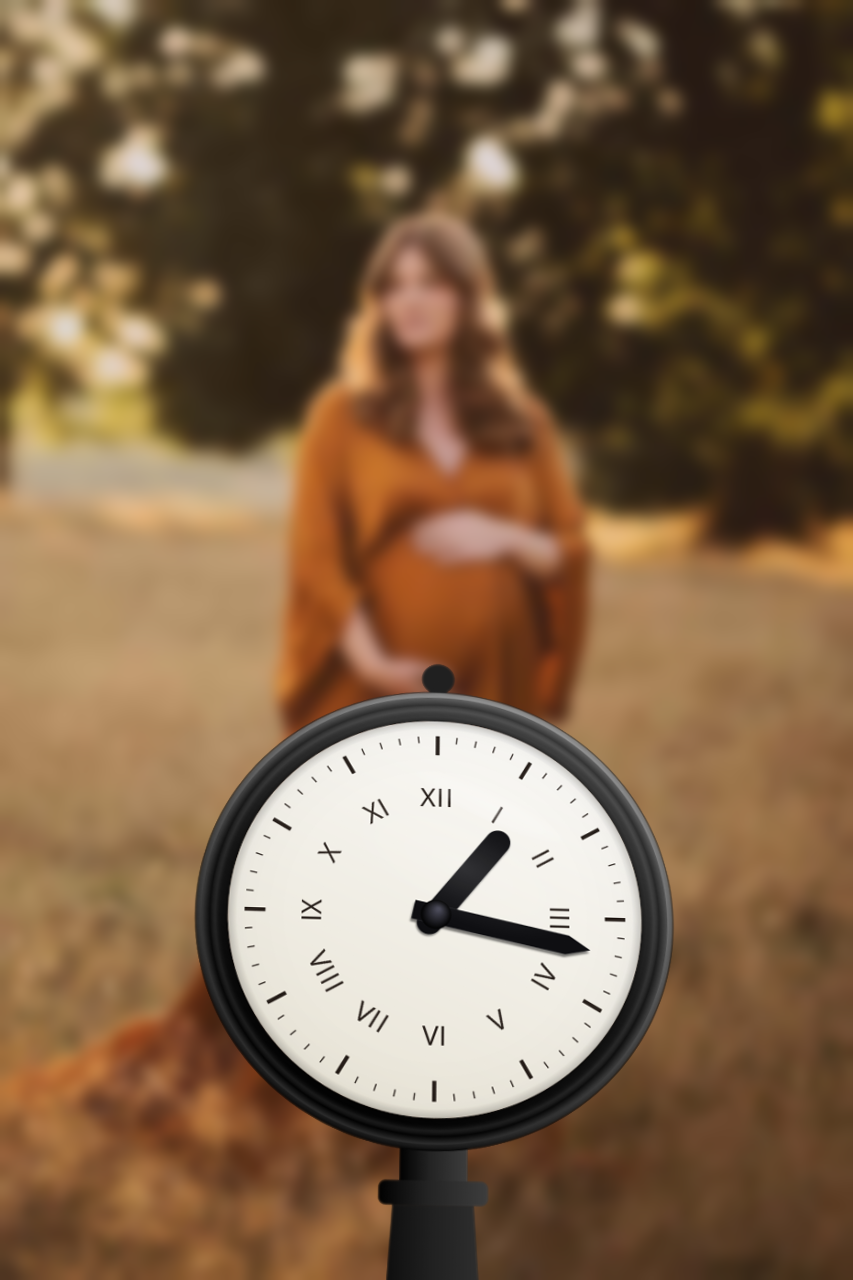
**1:17**
